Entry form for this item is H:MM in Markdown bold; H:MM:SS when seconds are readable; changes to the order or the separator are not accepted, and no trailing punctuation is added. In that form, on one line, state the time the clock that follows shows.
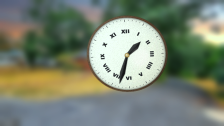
**1:33**
